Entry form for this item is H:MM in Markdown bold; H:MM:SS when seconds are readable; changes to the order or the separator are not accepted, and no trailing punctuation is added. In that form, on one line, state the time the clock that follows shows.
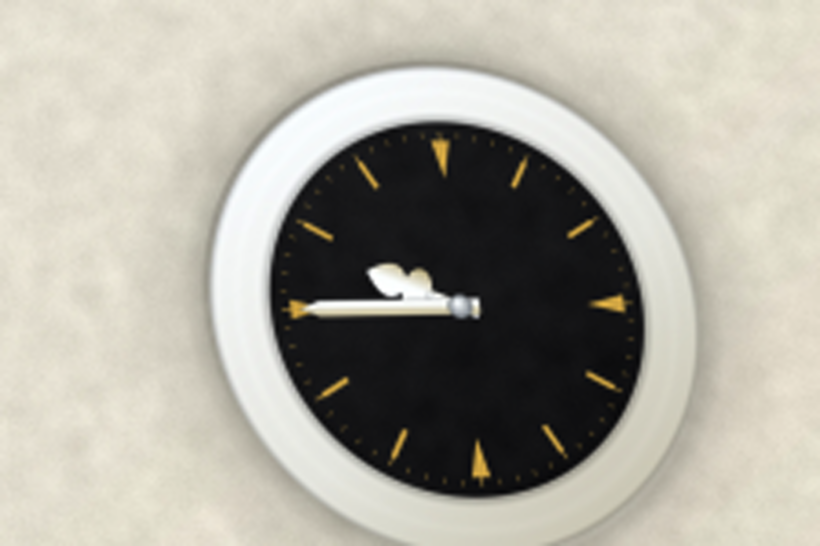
**9:45**
